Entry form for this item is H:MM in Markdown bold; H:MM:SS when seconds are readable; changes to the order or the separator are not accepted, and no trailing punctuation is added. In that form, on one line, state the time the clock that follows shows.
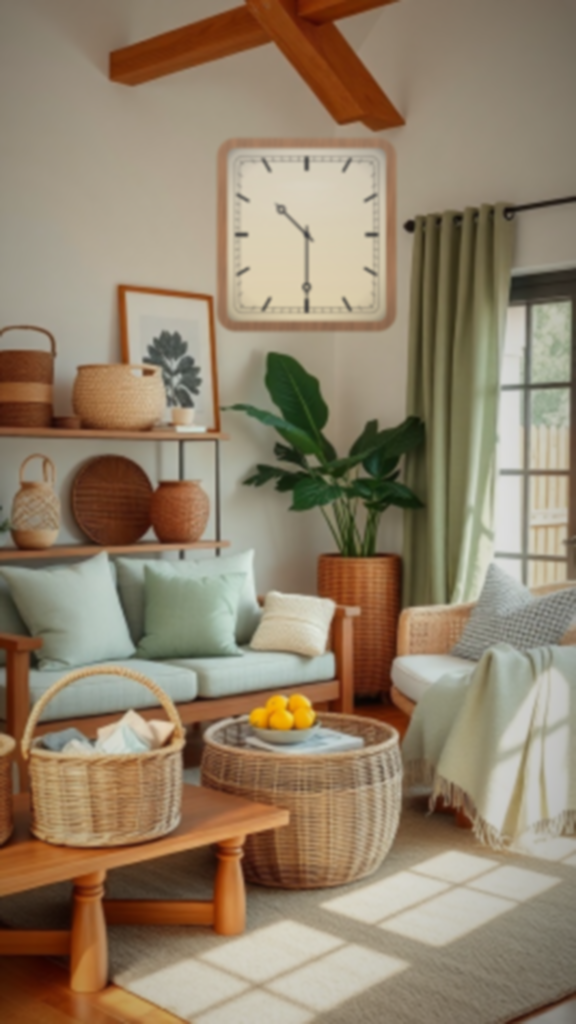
**10:30**
